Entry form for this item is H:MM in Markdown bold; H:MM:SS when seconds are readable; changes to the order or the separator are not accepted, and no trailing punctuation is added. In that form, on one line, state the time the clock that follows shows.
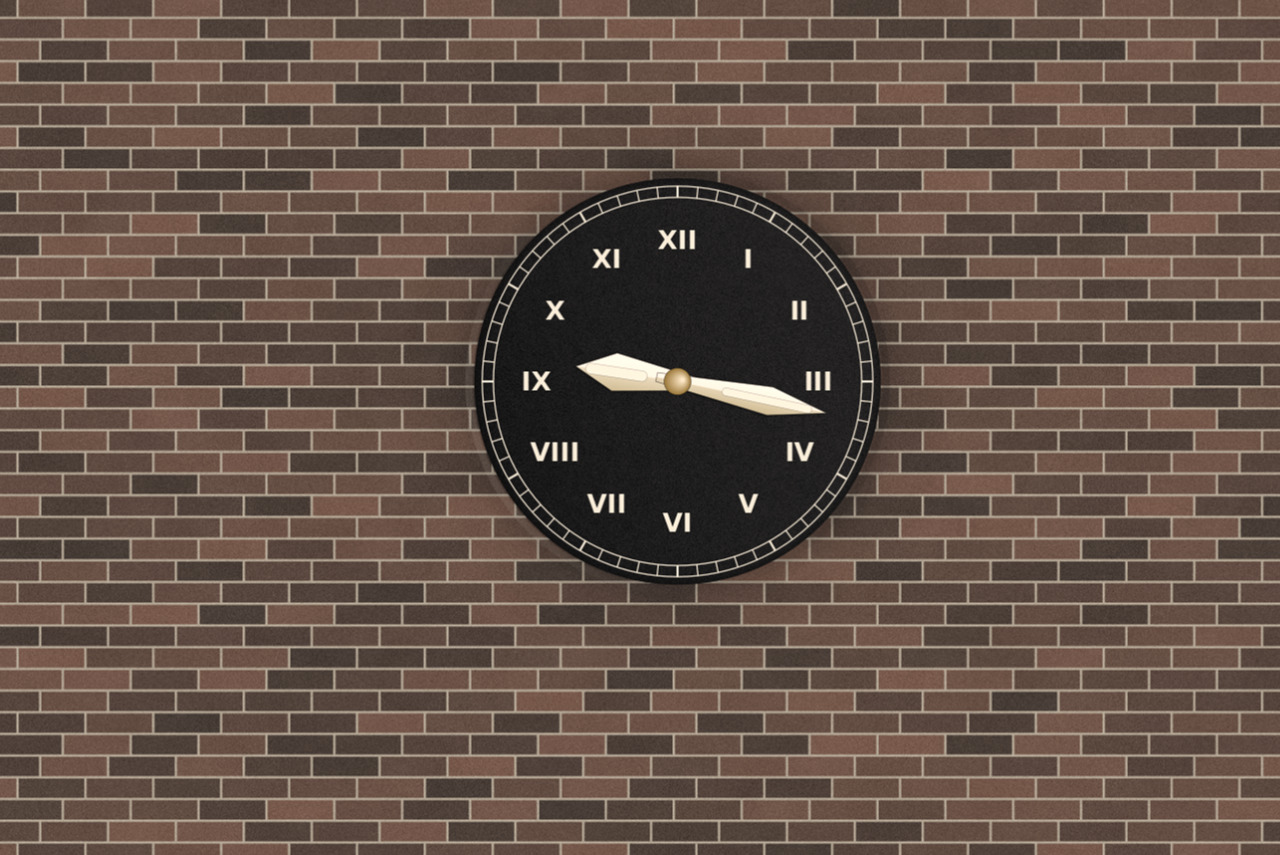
**9:17**
